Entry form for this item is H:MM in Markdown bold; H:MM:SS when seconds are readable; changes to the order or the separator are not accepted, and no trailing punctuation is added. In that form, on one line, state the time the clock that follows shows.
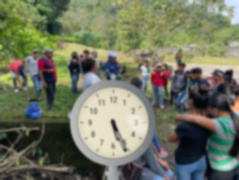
**5:26**
